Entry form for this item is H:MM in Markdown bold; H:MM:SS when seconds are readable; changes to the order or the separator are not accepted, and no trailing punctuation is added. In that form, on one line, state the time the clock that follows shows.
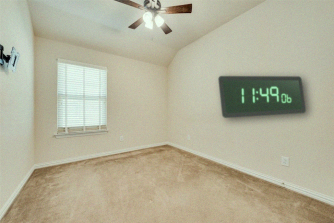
**11:49:06**
